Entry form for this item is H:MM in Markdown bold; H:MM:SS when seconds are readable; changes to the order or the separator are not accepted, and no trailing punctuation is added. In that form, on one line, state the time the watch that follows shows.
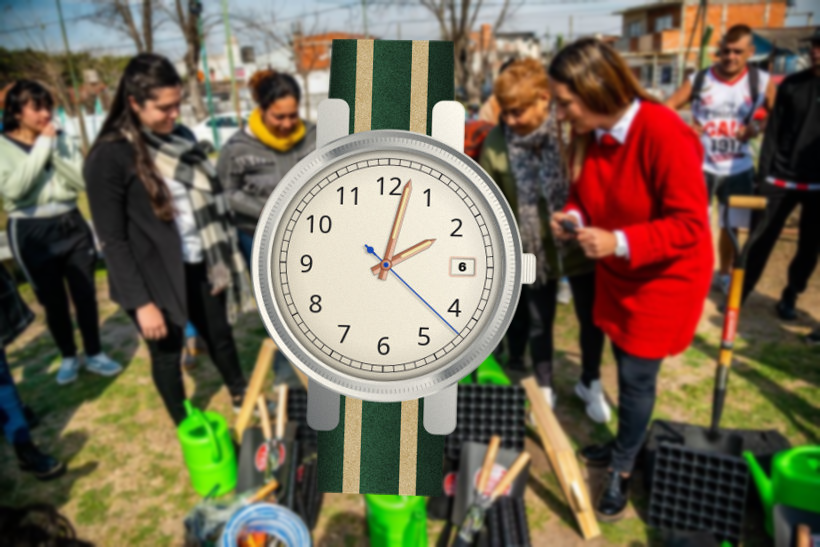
**2:02:22**
